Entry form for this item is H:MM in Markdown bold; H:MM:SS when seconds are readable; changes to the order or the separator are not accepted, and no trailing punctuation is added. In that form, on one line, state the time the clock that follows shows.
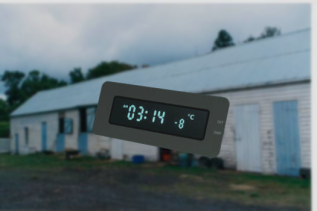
**3:14**
